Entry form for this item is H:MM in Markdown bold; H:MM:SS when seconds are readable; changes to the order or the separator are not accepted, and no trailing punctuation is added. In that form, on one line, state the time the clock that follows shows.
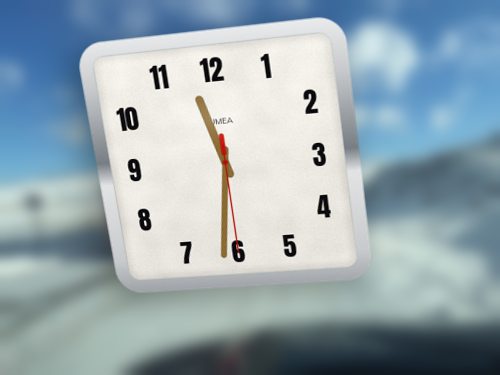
**11:31:30**
